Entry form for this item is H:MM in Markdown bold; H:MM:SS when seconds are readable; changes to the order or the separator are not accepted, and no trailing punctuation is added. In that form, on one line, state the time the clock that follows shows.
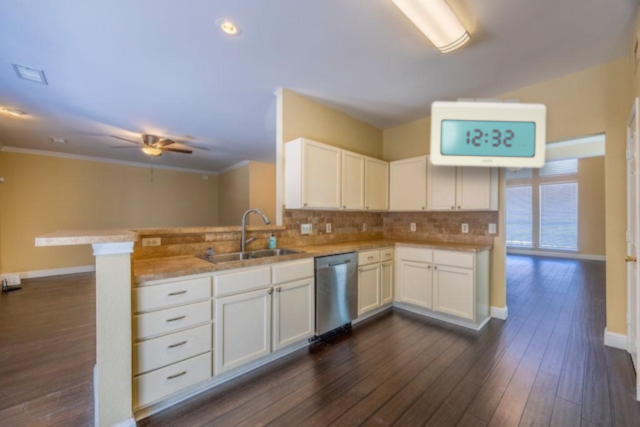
**12:32**
